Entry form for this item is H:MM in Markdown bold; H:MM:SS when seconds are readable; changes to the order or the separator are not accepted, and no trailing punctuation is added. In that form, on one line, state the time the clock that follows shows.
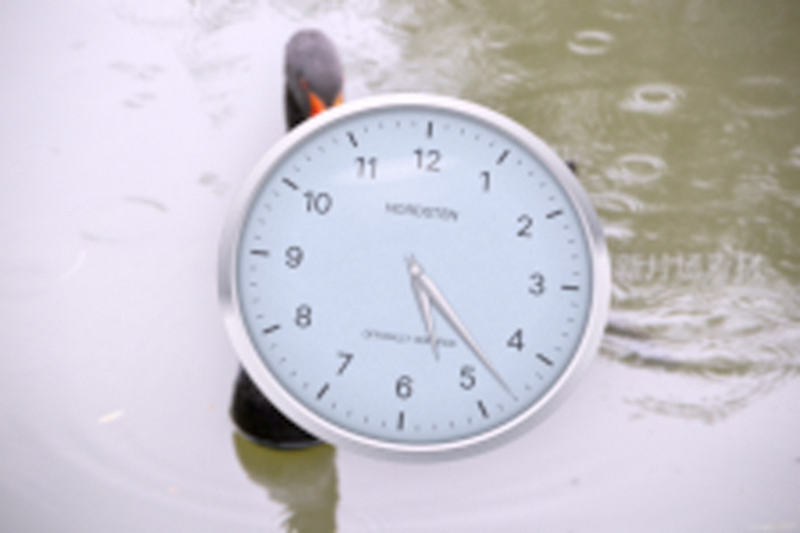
**5:23**
